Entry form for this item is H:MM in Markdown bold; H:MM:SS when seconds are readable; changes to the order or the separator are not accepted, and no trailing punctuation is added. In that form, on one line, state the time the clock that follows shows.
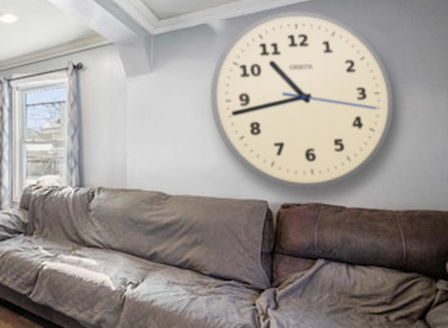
**10:43:17**
